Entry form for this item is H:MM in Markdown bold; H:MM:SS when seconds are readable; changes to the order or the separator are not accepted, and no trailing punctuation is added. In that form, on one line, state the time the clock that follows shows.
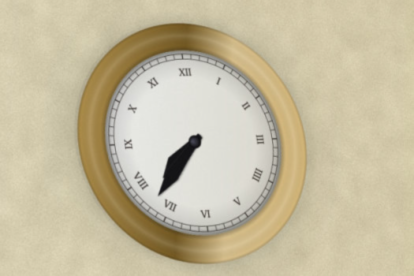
**7:37**
